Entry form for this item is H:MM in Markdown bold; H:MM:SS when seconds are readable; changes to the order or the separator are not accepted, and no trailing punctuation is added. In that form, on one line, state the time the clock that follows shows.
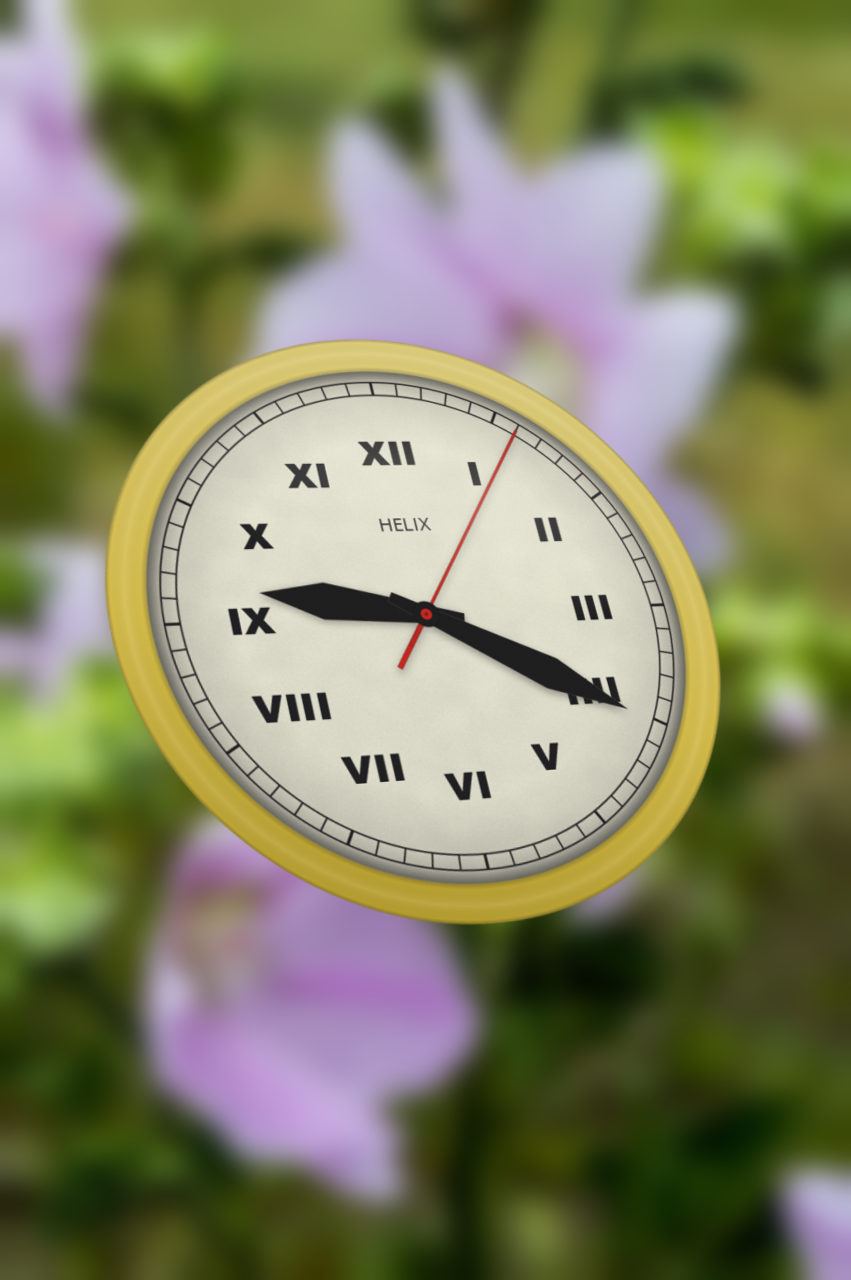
**9:20:06**
